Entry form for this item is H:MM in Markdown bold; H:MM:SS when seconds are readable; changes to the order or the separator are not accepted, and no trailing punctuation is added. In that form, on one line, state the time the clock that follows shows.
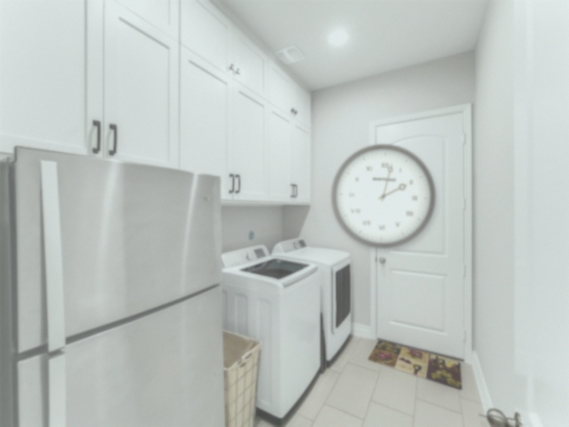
**2:02**
